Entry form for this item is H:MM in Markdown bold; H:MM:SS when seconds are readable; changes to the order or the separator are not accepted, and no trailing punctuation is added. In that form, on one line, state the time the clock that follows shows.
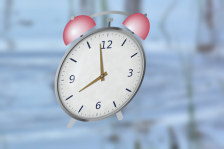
**7:58**
